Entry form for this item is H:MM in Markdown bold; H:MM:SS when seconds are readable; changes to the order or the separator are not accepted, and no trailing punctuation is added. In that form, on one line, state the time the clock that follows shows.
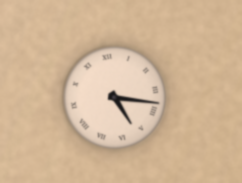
**5:18**
